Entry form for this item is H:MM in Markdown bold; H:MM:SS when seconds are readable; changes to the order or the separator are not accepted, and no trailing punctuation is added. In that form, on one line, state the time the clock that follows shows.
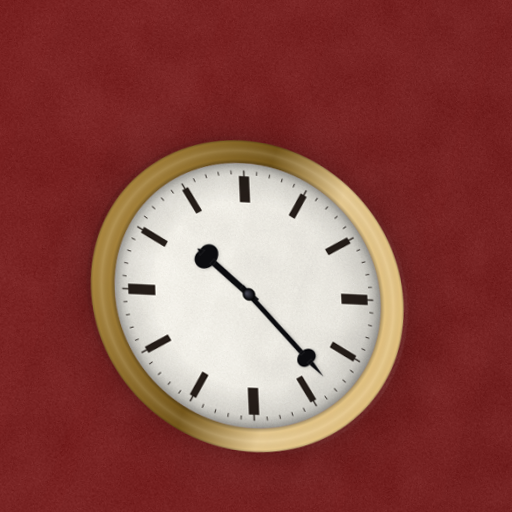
**10:23**
